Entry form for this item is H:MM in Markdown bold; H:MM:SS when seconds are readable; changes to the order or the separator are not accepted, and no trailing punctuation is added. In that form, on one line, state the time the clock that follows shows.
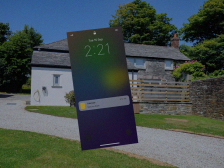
**2:21**
